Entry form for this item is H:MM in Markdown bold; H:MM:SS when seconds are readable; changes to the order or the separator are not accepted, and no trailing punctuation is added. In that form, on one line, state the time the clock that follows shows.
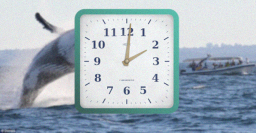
**2:01**
